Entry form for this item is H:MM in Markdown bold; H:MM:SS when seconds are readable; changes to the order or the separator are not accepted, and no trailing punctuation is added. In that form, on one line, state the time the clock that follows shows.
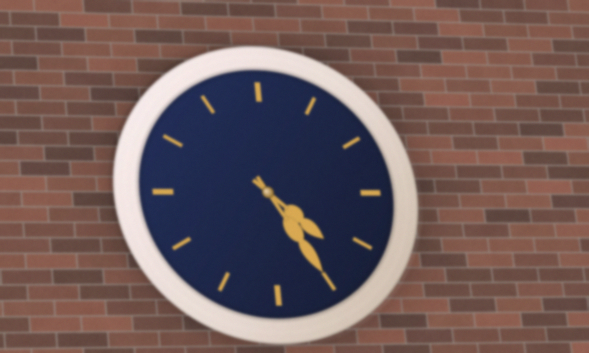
**4:25**
